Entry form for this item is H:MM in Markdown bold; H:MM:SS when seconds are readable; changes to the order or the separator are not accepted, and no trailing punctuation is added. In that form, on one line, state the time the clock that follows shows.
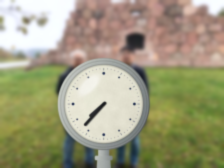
**7:37**
